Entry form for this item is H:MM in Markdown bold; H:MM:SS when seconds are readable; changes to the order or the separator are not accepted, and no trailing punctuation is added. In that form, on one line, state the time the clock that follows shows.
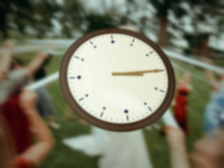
**3:15**
